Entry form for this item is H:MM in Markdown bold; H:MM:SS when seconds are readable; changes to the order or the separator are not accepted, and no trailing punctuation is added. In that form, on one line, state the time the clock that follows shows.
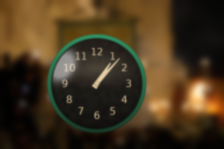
**1:07**
